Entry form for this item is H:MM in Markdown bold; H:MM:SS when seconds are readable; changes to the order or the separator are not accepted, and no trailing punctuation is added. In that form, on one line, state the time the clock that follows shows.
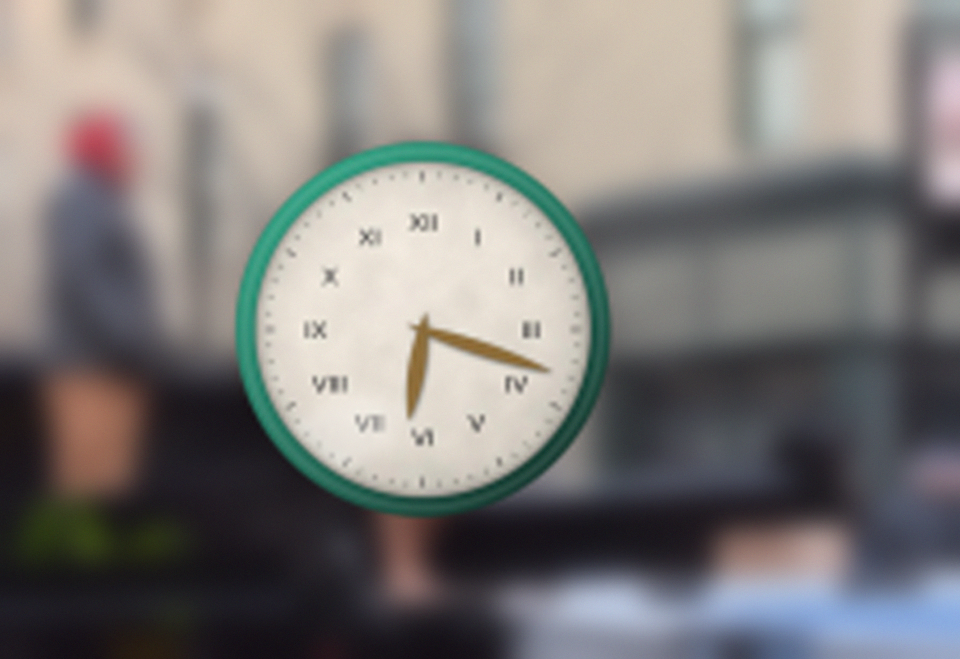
**6:18**
